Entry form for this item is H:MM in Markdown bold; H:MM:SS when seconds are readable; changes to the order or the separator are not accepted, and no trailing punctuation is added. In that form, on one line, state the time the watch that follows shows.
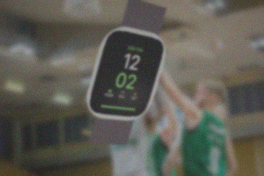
**12:02**
